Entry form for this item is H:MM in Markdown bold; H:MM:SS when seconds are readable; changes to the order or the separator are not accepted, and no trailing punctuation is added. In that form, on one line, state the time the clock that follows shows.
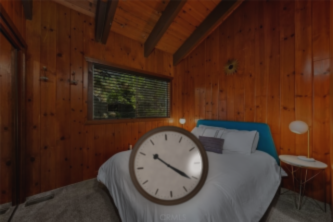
**10:21**
